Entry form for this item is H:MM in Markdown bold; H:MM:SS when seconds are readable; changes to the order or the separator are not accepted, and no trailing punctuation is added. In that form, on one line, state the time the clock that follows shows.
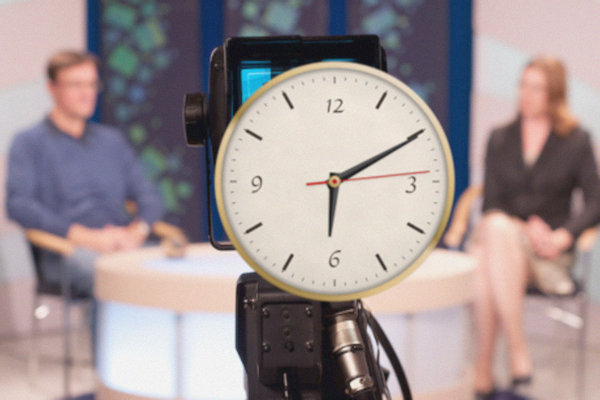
**6:10:14**
